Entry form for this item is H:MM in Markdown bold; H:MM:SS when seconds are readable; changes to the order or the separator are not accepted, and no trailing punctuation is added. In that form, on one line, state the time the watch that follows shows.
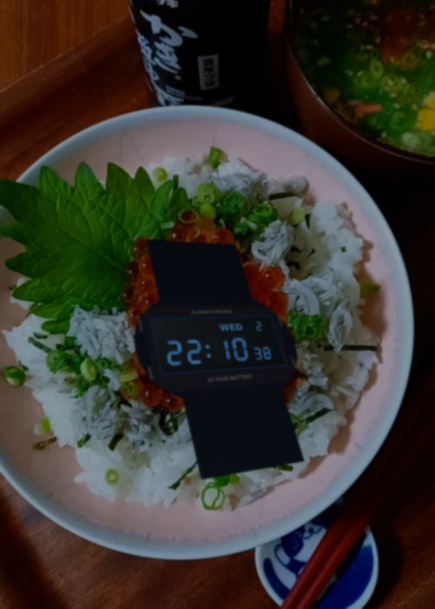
**22:10:38**
